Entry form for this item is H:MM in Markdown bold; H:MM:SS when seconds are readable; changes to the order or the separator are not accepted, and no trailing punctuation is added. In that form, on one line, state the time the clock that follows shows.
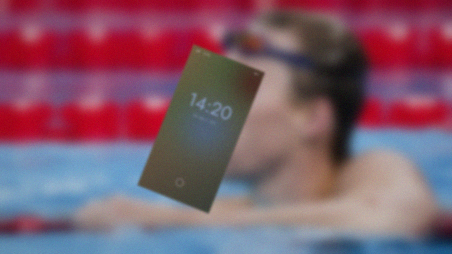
**14:20**
